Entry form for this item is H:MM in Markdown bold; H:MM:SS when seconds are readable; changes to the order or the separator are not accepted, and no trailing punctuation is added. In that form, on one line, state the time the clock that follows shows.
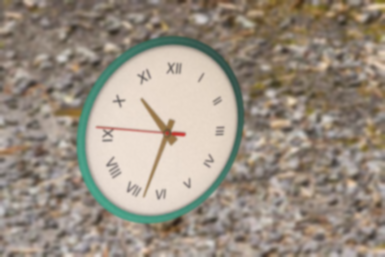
**10:32:46**
